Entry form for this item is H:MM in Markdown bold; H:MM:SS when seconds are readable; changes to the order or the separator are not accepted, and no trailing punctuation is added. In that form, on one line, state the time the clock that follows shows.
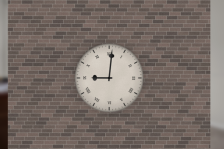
**9:01**
